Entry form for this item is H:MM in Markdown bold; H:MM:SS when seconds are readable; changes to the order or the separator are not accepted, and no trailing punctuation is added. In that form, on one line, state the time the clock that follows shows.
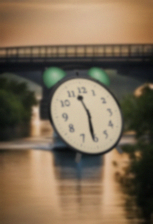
**11:31**
